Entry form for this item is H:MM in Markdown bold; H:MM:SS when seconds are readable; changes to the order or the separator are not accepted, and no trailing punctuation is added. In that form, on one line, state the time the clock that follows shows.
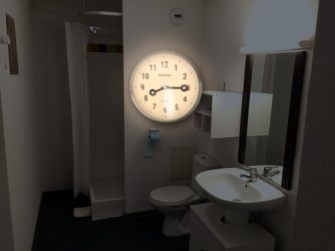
**8:15**
